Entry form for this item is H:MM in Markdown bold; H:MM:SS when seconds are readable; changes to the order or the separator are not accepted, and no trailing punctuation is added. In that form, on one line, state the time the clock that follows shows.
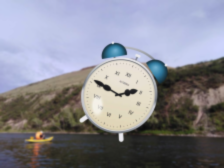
**1:46**
